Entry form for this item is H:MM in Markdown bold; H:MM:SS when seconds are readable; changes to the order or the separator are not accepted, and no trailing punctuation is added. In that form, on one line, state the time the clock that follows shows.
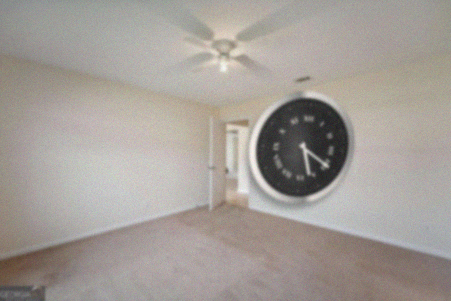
**5:20**
